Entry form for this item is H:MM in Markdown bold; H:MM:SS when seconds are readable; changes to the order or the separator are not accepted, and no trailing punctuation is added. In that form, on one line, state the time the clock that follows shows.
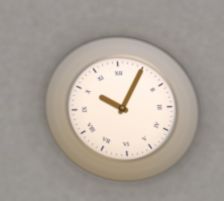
**10:05**
